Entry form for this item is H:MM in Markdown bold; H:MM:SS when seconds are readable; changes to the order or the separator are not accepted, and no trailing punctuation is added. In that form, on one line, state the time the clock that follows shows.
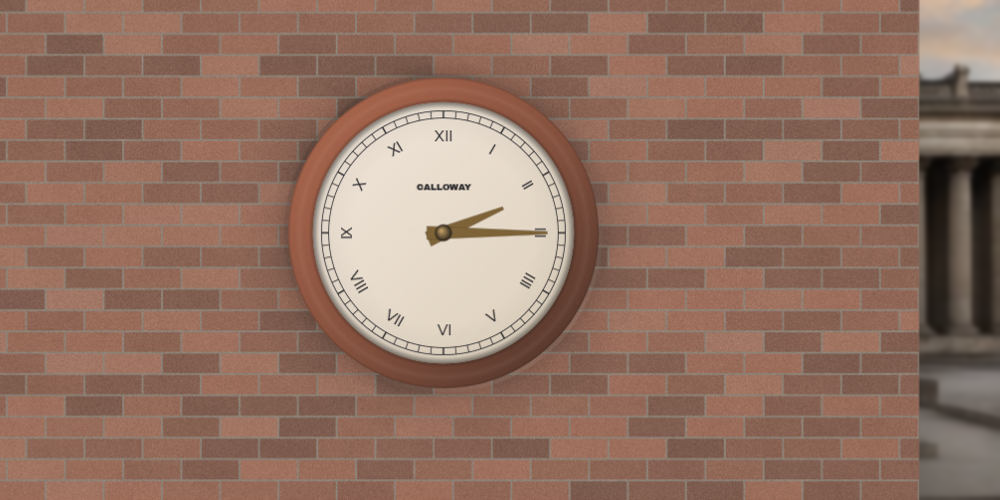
**2:15**
